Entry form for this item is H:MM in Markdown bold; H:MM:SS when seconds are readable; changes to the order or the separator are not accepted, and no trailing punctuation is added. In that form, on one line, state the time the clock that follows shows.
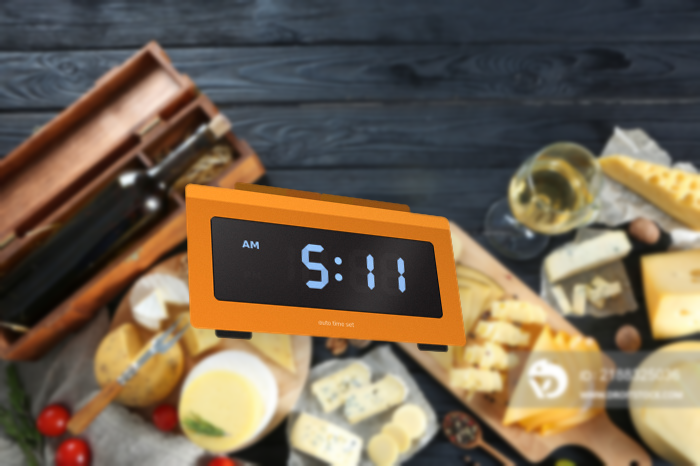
**5:11**
